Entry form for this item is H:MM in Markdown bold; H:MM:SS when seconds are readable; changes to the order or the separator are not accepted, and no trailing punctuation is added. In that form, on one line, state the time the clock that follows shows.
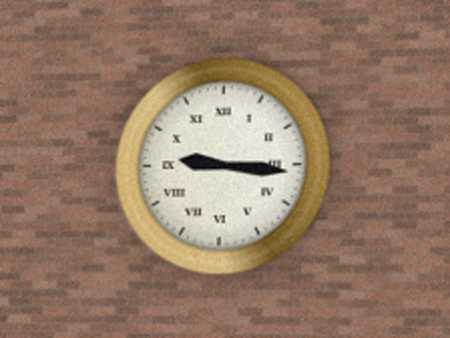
**9:16**
